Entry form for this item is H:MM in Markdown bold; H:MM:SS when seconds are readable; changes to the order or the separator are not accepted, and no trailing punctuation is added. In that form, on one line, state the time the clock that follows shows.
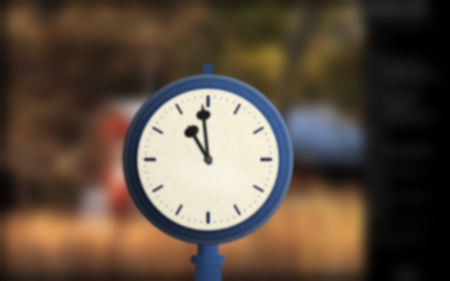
**10:59**
